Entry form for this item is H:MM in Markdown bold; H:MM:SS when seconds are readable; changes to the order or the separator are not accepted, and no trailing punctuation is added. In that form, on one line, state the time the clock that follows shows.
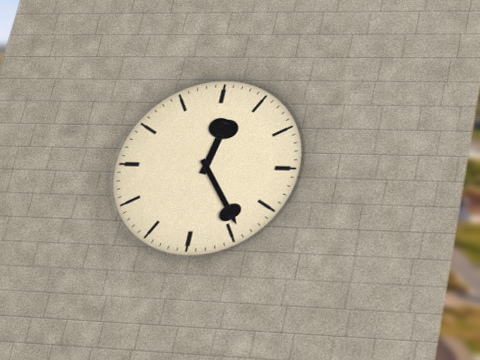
**12:24**
